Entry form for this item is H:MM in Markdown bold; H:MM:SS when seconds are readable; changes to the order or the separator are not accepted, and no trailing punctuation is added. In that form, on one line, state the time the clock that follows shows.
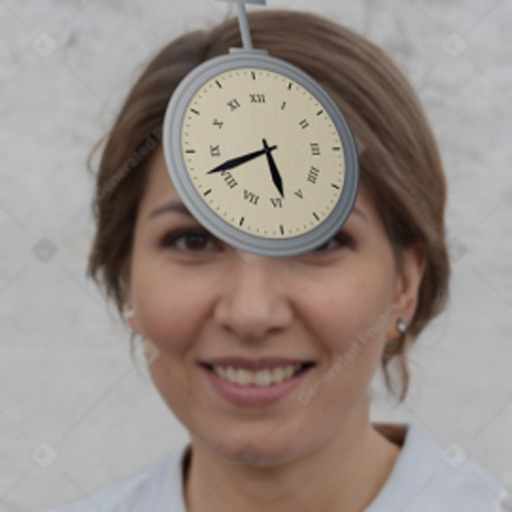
**5:42**
